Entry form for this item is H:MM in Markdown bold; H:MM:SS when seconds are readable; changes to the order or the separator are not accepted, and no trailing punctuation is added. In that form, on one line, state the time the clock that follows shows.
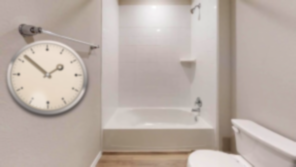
**1:52**
